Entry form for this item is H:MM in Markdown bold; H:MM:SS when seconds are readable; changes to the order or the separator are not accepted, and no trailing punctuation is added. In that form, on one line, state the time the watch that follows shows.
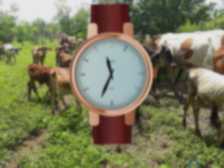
**11:34**
